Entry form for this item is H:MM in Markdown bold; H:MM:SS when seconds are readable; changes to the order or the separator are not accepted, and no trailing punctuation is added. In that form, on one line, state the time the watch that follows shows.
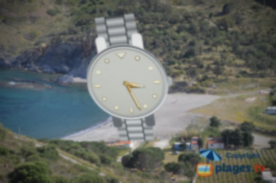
**3:27**
